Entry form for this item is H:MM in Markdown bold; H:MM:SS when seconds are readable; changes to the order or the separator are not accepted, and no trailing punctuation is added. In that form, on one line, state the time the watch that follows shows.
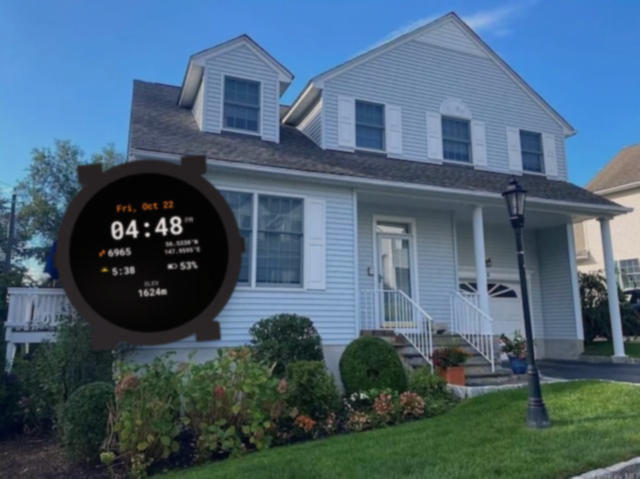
**4:48**
